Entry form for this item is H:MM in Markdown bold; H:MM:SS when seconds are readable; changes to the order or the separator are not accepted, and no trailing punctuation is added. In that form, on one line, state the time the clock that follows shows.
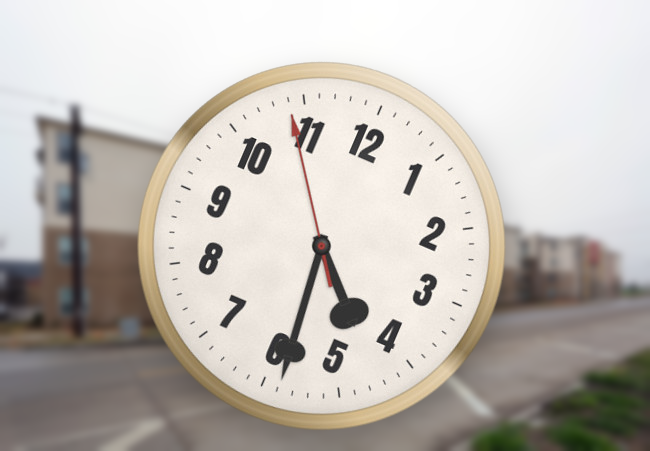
**4:28:54**
